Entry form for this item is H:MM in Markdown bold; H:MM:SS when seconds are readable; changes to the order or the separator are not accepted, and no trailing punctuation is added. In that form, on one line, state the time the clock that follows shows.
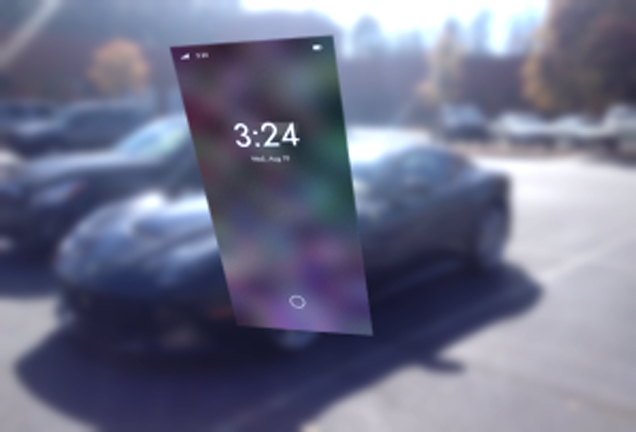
**3:24**
